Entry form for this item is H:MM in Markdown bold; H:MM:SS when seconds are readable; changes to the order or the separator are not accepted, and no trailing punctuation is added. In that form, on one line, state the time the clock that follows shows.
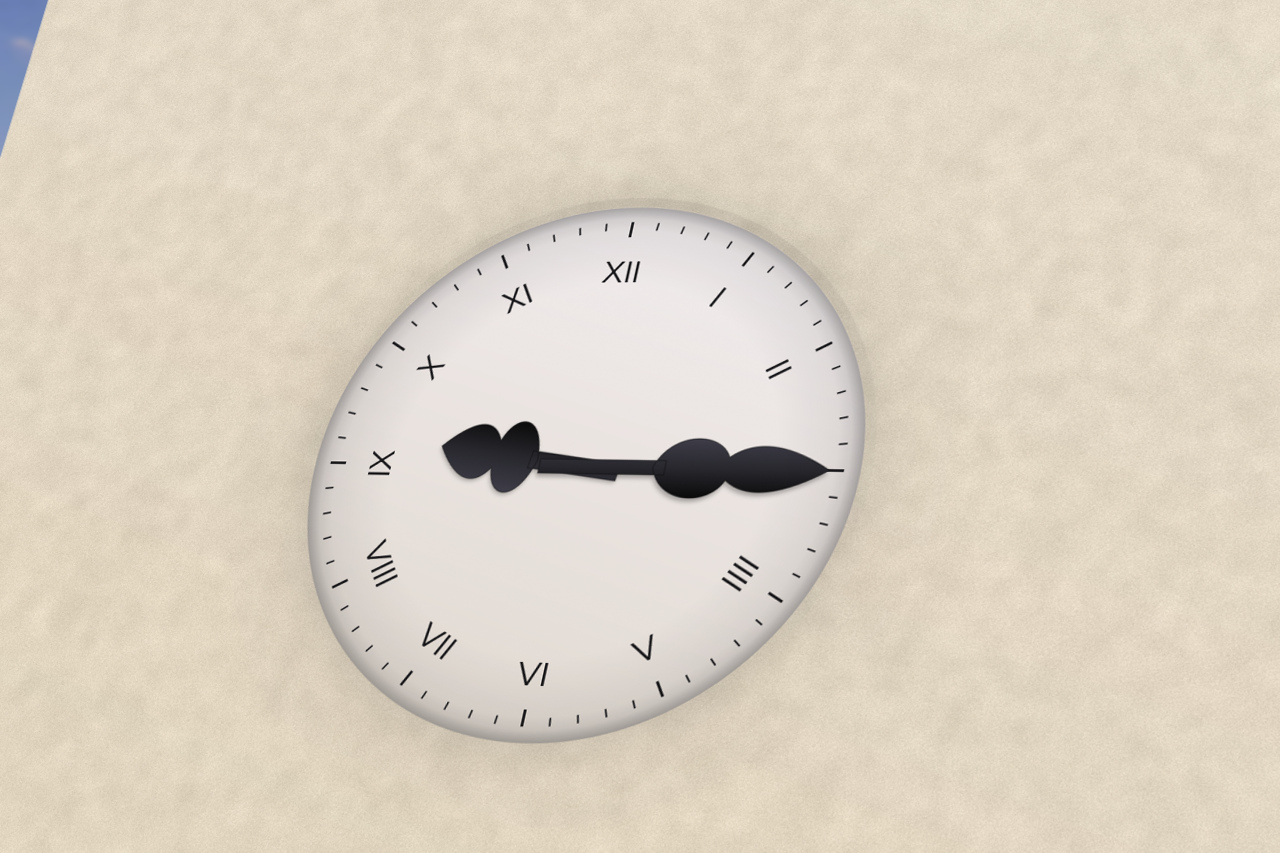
**9:15**
